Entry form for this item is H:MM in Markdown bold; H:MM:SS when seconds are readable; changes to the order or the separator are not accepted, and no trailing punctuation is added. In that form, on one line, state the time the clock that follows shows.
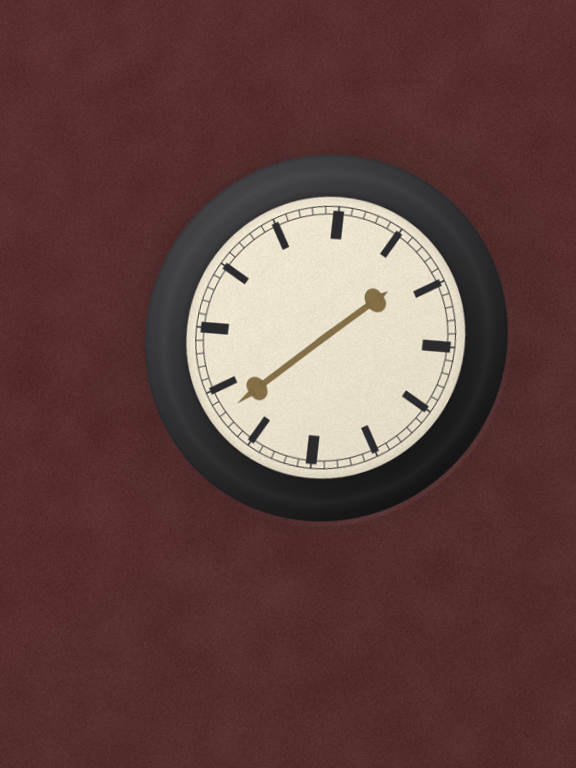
**1:38**
